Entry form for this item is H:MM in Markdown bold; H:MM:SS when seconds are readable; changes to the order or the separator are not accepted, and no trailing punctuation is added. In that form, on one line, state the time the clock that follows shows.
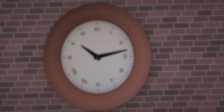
**10:13**
